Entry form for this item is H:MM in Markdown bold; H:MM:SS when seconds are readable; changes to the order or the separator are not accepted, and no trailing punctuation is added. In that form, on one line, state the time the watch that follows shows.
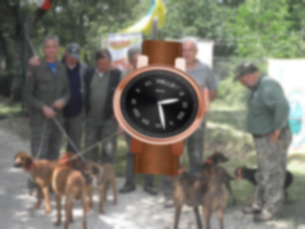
**2:28**
